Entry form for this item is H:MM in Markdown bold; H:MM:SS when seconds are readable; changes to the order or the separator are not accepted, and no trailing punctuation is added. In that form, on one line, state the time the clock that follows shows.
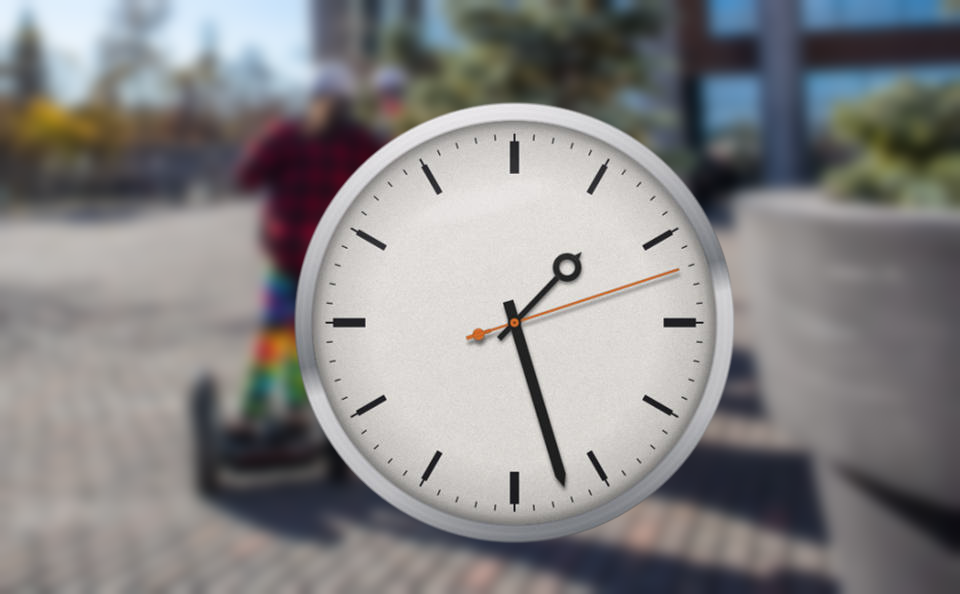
**1:27:12**
